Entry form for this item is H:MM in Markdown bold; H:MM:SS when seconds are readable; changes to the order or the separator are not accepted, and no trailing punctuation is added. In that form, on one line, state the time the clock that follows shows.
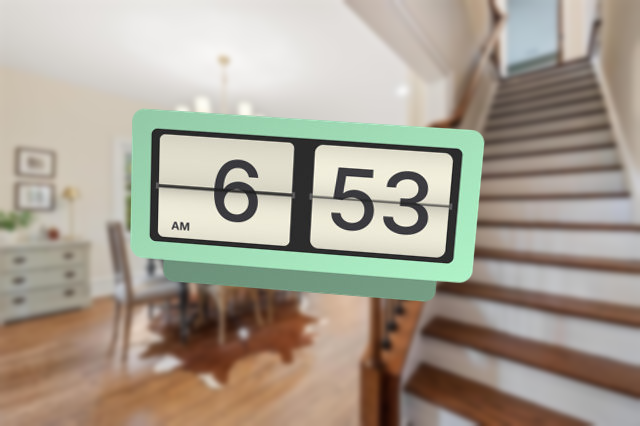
**6:53**
